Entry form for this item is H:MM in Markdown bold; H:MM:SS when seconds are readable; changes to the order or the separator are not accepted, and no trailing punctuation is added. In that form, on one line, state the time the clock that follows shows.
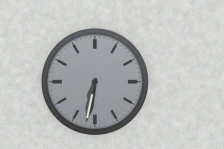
**6:32**
